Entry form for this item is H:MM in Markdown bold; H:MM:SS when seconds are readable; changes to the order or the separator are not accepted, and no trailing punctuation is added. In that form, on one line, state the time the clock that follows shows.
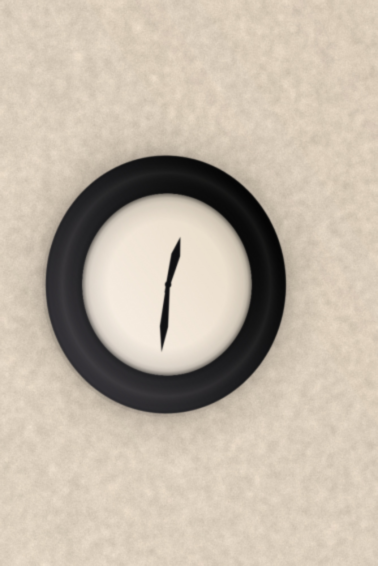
**12:31**
